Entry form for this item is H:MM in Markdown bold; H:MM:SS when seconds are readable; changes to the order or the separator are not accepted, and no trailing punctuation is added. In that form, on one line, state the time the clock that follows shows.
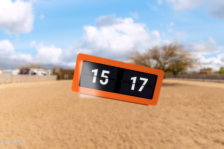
**15:17**
